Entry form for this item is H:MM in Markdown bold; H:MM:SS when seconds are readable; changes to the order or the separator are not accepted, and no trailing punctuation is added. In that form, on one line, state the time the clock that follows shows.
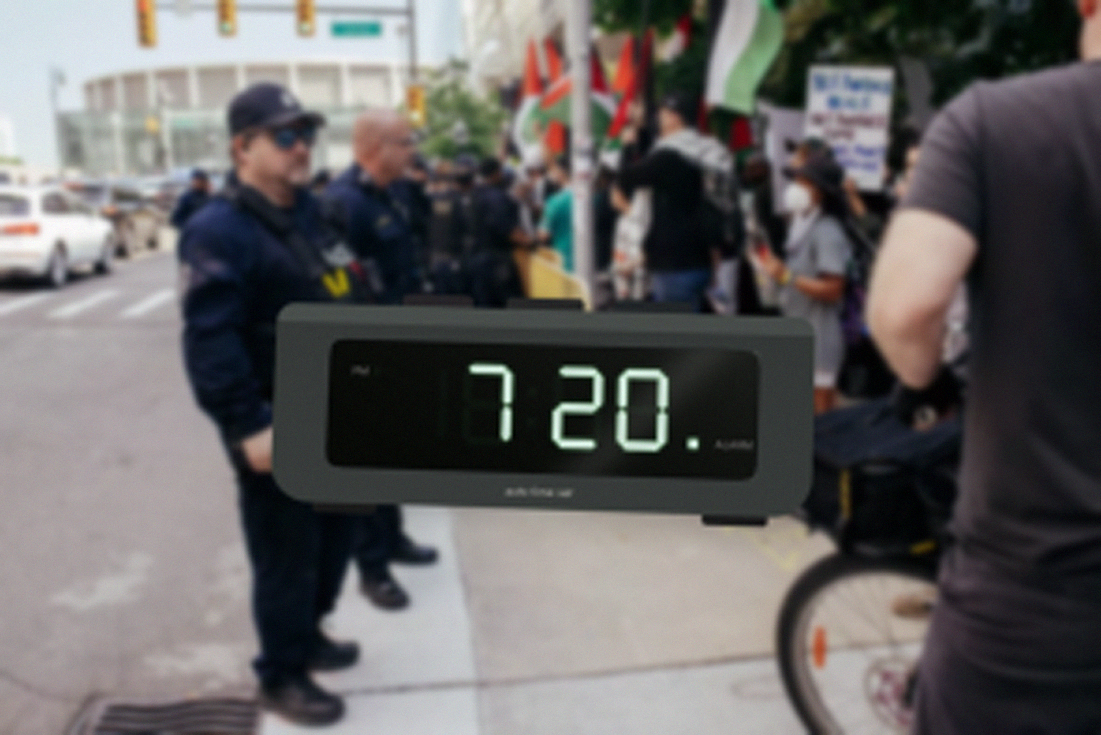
**7:20**
